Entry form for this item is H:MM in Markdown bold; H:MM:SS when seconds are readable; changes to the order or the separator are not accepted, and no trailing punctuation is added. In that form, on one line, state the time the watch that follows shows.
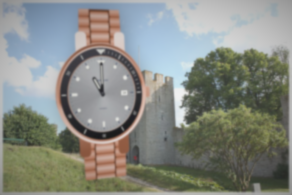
**11:00**
